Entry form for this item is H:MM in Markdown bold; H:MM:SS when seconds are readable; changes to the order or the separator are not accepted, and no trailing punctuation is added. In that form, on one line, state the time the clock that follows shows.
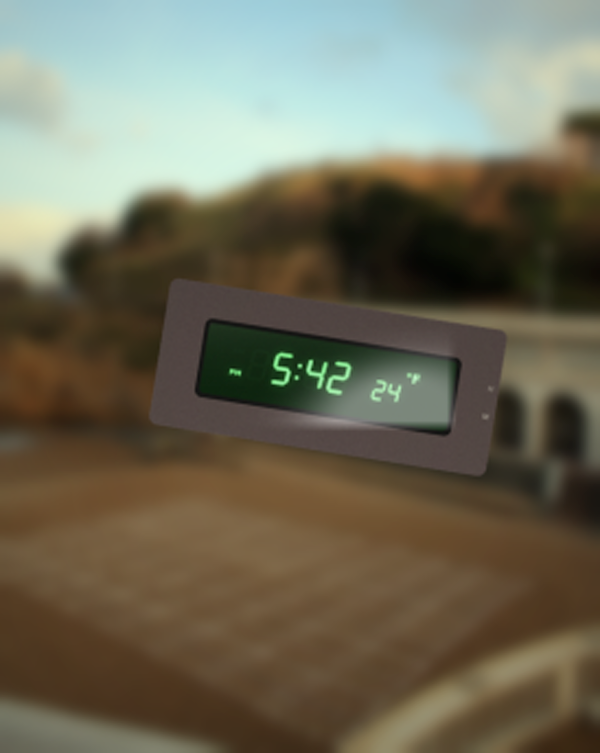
**5:42**
